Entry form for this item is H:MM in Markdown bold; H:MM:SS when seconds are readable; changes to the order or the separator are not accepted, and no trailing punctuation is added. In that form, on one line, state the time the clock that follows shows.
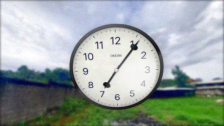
**7:06**
